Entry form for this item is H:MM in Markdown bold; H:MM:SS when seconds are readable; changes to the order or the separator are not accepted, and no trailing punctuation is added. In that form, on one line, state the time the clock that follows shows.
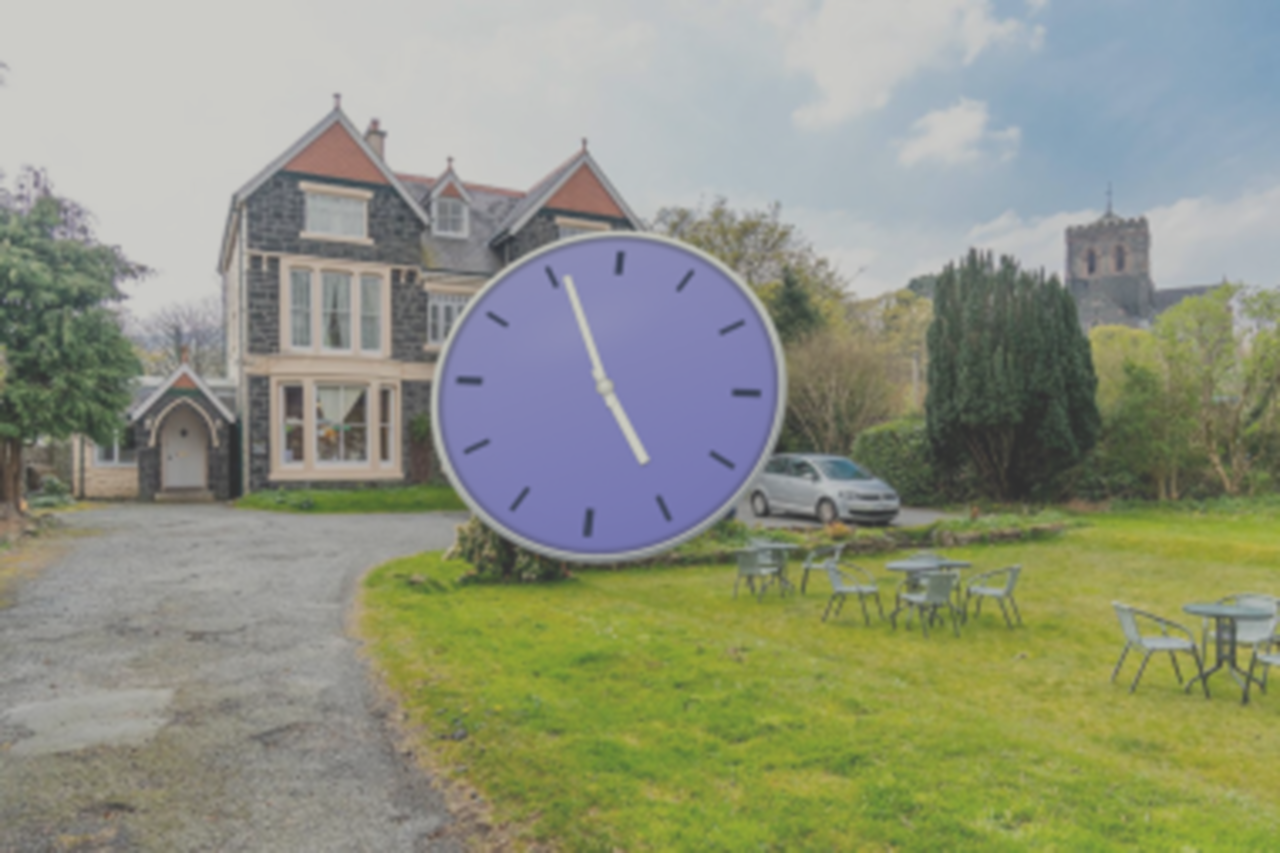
**4:56**
